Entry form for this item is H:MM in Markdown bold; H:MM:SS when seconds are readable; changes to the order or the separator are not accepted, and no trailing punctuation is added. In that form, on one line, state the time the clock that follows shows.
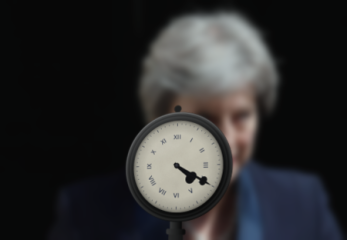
**4:20**
